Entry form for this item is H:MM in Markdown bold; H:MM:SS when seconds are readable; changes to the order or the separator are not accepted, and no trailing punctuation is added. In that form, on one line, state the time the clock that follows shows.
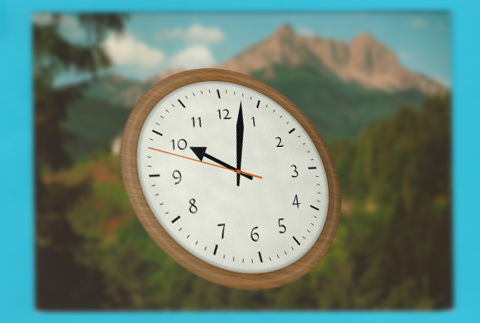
**10:02:48**
